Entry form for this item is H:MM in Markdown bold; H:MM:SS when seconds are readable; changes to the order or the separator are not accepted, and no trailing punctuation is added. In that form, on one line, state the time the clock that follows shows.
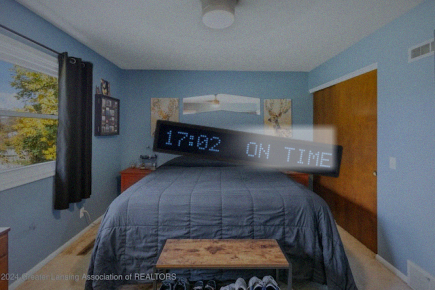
**17:02**
